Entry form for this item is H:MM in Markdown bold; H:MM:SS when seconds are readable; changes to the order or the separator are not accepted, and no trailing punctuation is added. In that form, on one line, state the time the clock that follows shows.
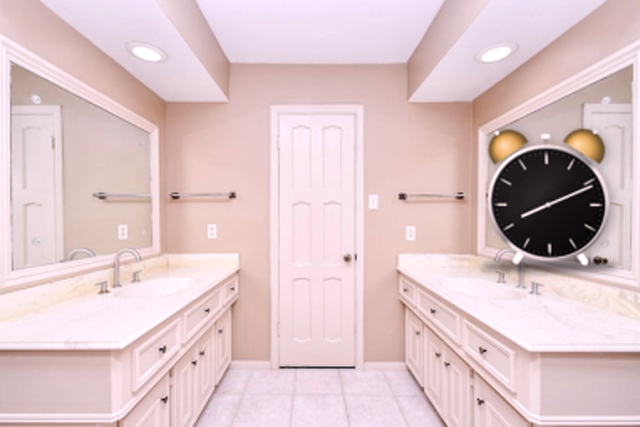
**8:11**
